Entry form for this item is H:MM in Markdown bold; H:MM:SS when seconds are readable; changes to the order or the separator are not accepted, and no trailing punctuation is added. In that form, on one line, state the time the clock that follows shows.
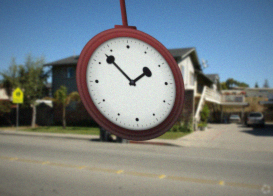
**1:53**
